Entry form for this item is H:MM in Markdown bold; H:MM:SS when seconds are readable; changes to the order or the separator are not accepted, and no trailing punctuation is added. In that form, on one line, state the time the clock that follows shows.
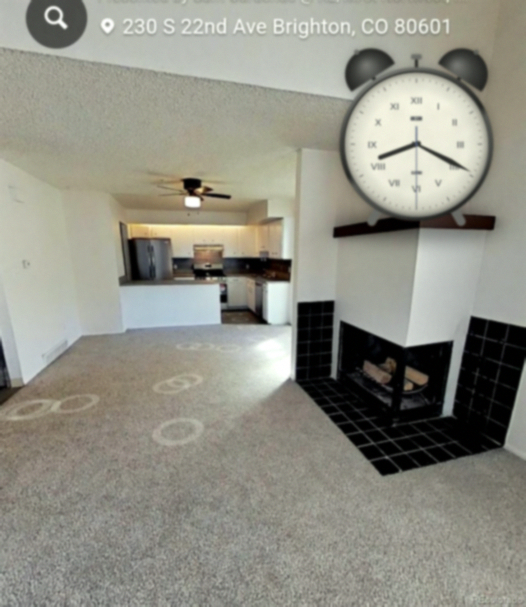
**8:19:30**
